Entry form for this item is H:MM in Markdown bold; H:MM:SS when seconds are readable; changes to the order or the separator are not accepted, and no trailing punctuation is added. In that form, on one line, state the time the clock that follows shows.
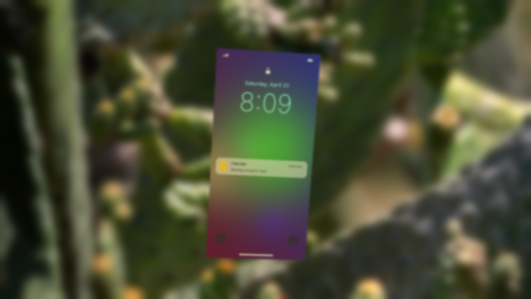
**8:09**
